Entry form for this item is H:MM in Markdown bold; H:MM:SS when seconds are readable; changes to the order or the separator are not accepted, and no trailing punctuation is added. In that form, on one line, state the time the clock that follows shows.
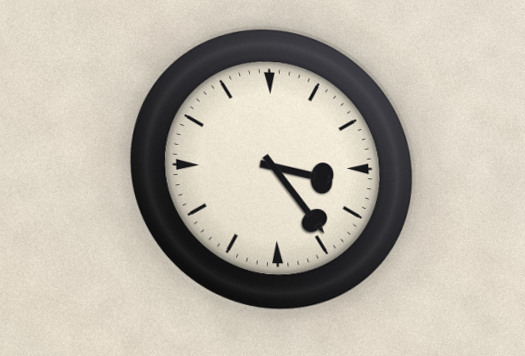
**3:24**
